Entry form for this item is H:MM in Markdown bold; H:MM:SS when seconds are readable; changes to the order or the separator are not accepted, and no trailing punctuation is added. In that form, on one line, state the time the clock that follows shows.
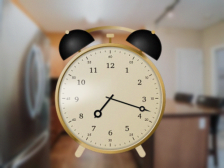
**7:18**
